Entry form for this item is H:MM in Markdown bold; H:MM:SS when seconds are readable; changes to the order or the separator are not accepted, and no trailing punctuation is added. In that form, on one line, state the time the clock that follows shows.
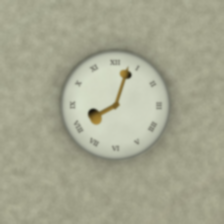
**8:03**
